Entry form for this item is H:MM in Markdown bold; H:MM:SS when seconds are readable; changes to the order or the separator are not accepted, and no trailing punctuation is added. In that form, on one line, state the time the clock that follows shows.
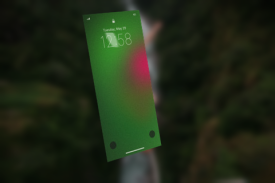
**12:58**
